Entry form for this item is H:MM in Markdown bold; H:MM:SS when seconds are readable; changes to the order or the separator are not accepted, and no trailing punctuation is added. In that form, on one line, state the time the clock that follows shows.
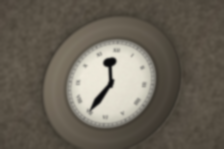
**11:35**
